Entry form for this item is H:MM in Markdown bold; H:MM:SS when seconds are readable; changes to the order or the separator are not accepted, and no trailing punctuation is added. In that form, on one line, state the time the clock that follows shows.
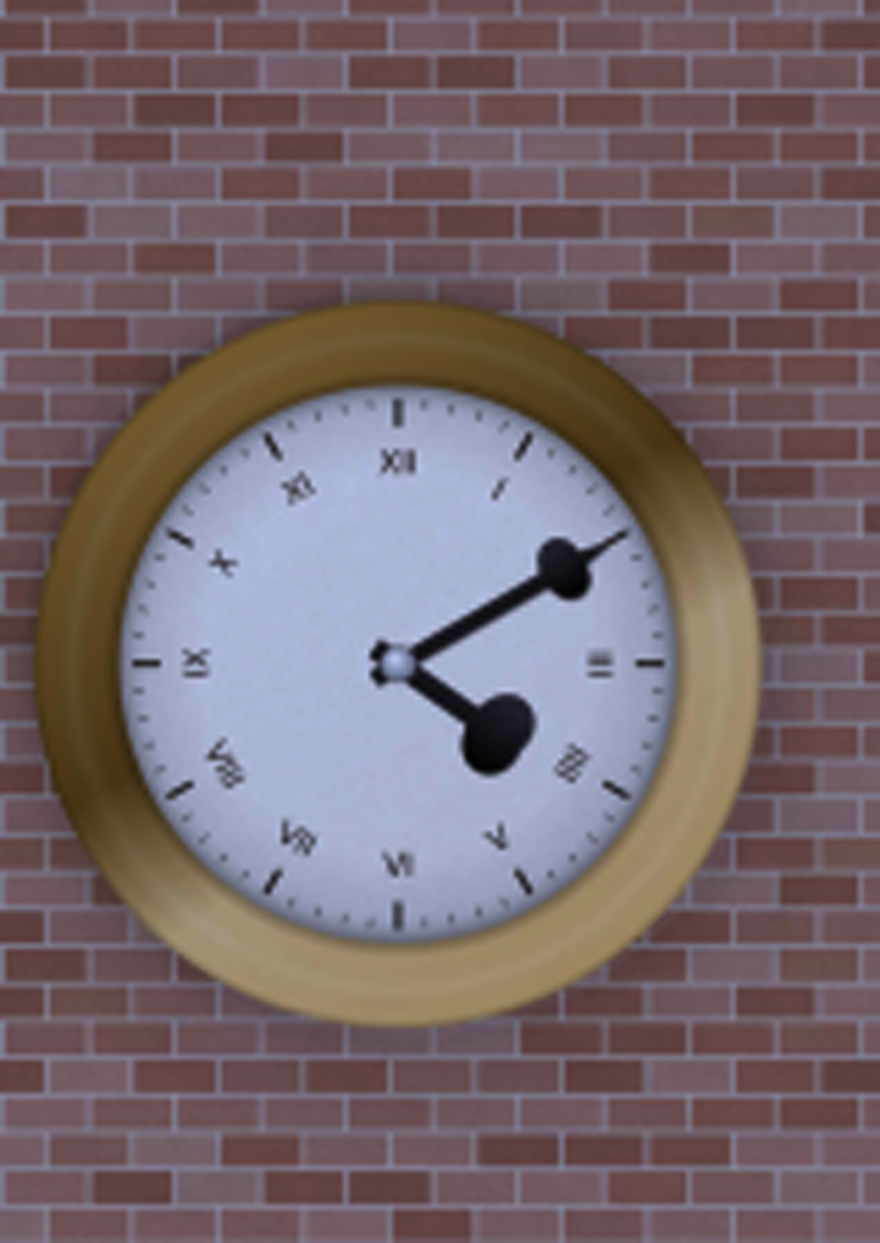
**4:10**
